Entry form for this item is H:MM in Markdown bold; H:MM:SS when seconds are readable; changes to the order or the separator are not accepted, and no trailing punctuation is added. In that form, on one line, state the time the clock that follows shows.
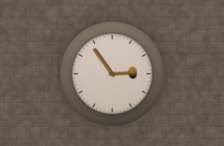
**2:54**
